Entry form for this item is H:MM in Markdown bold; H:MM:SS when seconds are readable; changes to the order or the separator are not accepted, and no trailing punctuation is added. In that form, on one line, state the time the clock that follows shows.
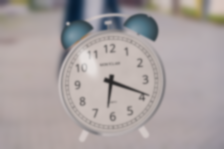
**6:19**
